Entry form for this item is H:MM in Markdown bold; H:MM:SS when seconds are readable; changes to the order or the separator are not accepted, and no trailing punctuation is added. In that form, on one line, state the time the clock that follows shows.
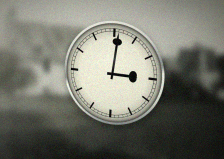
**3:01**
